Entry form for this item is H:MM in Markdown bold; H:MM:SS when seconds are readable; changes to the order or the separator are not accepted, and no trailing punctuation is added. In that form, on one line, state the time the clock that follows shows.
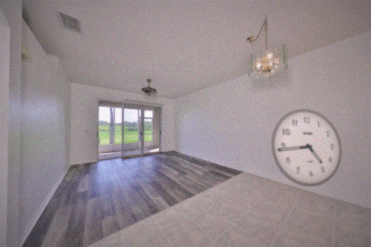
**4:44**
